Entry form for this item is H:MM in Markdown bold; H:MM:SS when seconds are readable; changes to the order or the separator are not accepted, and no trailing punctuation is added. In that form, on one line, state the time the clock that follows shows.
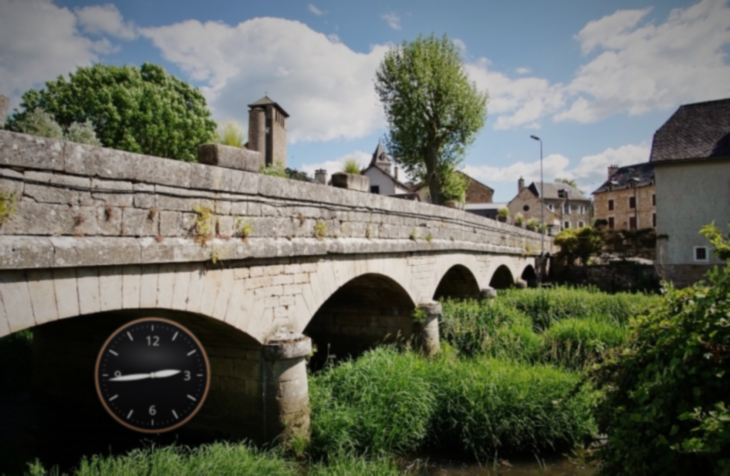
**2:44**
